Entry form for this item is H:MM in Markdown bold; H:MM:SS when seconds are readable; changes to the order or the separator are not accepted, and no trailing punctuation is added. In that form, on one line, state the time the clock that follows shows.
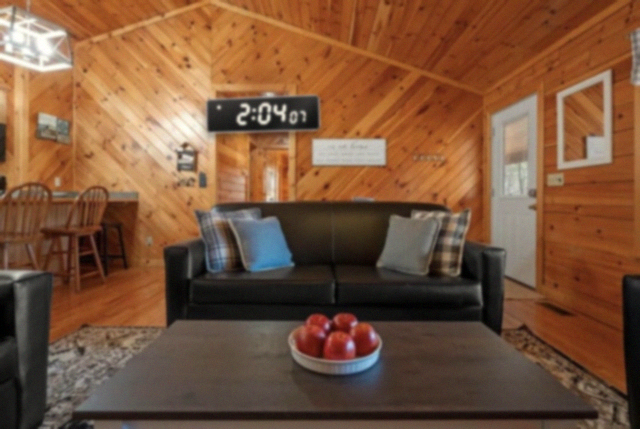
**2:04**
